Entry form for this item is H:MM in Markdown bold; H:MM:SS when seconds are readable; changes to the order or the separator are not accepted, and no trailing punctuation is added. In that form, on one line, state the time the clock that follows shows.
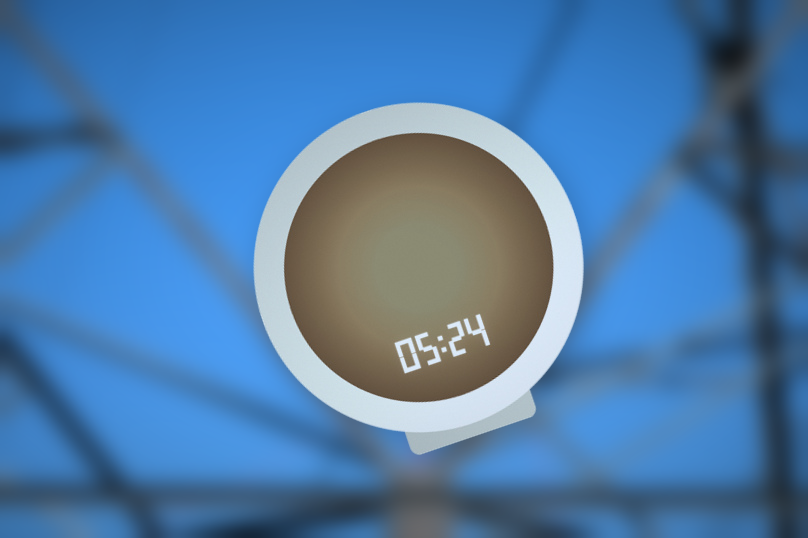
**5:24**
